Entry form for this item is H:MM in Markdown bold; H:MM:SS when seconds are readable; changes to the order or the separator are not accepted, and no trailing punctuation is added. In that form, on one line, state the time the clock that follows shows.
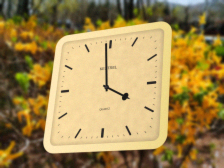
**3:59**
